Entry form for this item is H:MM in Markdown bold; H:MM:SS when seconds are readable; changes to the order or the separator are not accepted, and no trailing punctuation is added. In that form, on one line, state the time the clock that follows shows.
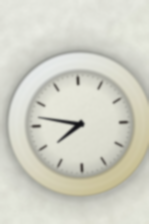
**7:47**
